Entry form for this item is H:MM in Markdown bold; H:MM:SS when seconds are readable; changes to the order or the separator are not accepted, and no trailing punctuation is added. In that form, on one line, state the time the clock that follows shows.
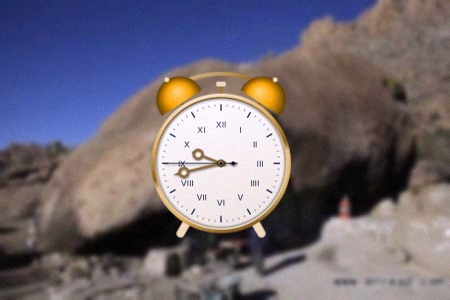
**9:42:45**
